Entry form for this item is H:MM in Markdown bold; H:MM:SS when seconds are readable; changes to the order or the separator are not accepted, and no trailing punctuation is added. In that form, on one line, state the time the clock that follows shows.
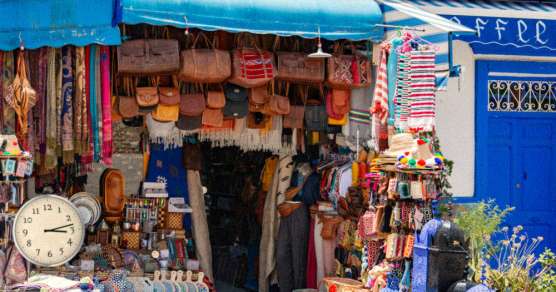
**3:13**
